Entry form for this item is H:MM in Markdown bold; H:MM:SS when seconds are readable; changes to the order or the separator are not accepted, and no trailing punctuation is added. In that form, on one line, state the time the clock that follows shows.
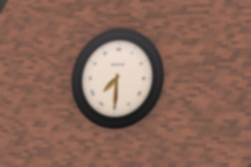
**7:30**
